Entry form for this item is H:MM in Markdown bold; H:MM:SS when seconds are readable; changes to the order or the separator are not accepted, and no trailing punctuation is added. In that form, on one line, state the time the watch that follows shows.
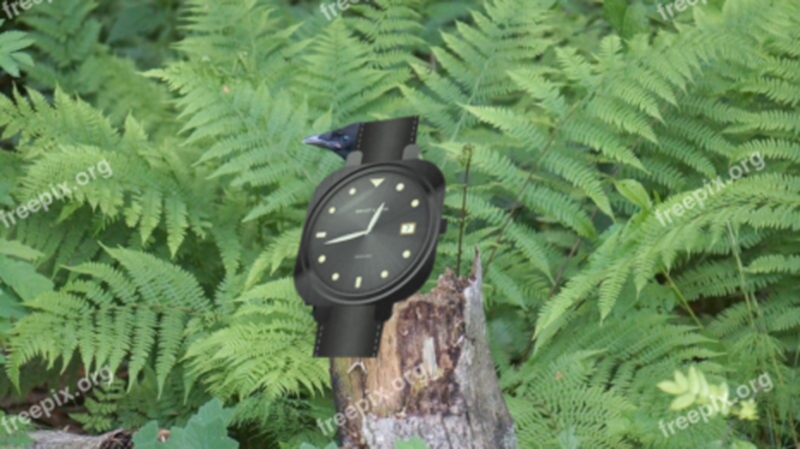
**12:43**
